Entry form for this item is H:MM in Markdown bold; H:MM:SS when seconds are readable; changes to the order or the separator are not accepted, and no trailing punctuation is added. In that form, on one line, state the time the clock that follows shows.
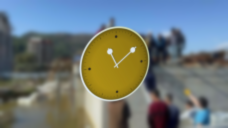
**11:09**
